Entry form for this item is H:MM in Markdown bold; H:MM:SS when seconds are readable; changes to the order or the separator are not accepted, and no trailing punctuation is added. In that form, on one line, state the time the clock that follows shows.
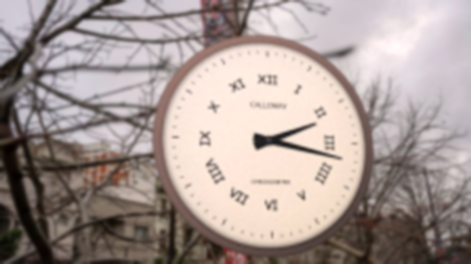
**2:17**
